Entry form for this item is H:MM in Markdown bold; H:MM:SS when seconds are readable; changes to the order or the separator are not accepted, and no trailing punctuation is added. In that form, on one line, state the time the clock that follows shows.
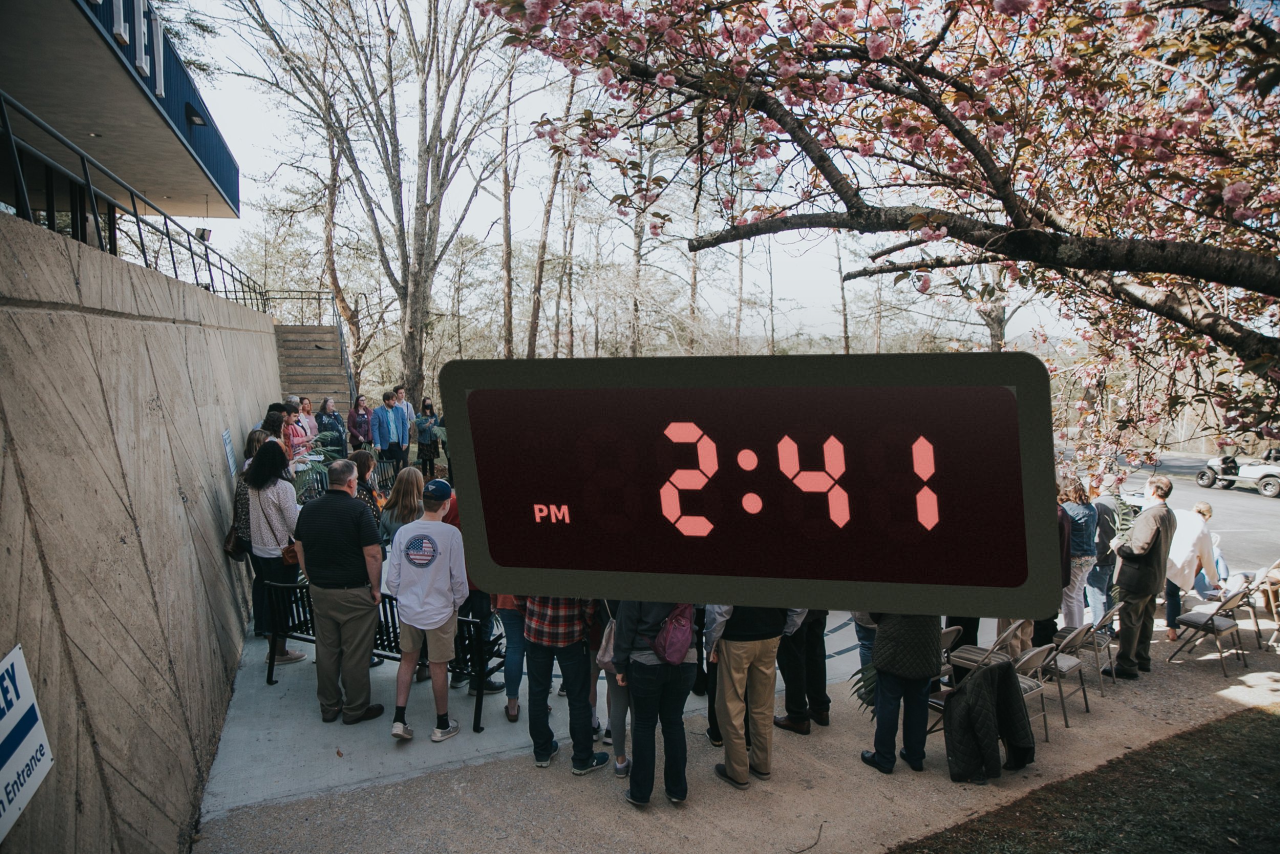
**2:41**
